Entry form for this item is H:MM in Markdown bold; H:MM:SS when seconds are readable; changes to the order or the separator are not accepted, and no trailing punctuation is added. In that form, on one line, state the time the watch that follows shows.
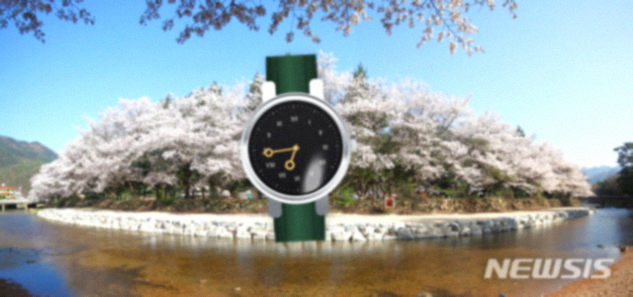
**6:44**
